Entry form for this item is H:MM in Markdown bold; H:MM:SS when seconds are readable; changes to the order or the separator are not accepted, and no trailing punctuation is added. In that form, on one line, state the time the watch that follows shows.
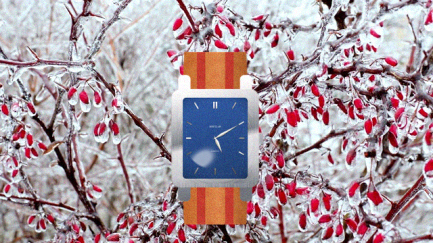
**5:10**
